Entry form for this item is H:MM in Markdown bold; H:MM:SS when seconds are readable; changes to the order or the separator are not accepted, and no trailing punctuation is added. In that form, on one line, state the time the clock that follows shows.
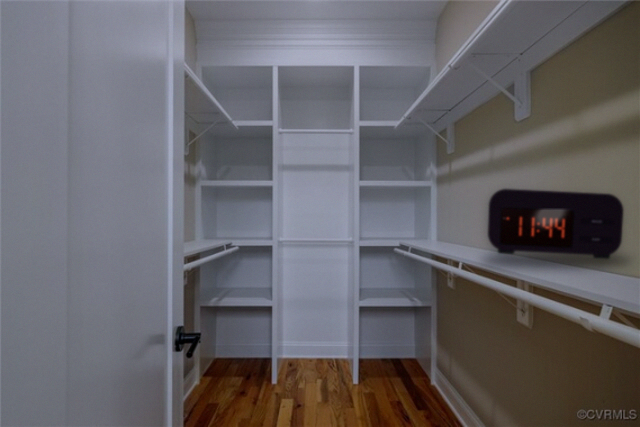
**11:44**
